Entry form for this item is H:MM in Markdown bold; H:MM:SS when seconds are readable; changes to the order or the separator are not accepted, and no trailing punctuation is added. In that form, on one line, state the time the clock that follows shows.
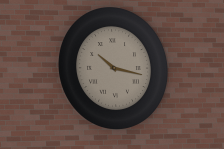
**10:17**
